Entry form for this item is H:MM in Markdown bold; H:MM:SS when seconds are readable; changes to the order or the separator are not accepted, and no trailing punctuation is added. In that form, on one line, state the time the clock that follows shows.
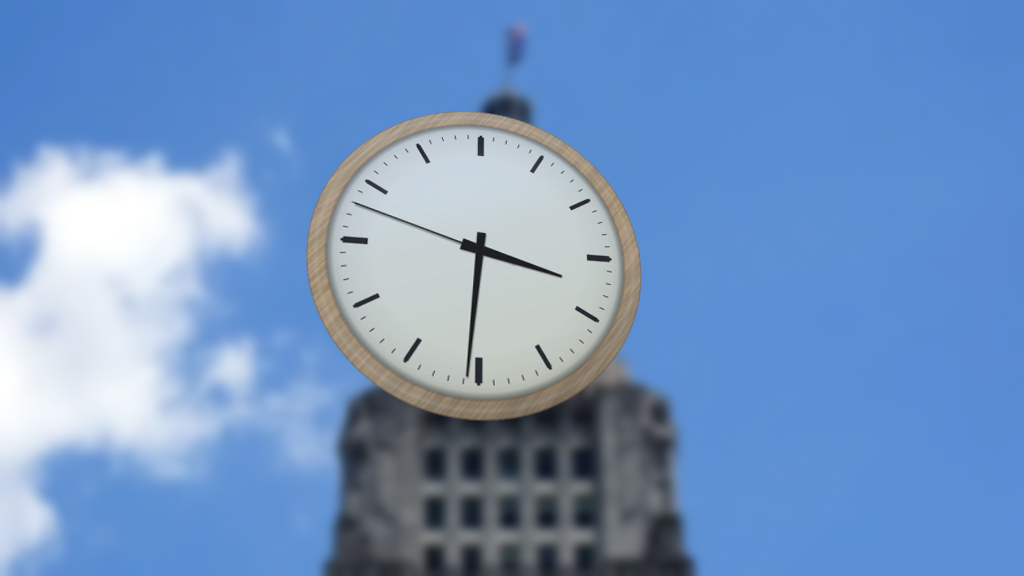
**3:30:48**
